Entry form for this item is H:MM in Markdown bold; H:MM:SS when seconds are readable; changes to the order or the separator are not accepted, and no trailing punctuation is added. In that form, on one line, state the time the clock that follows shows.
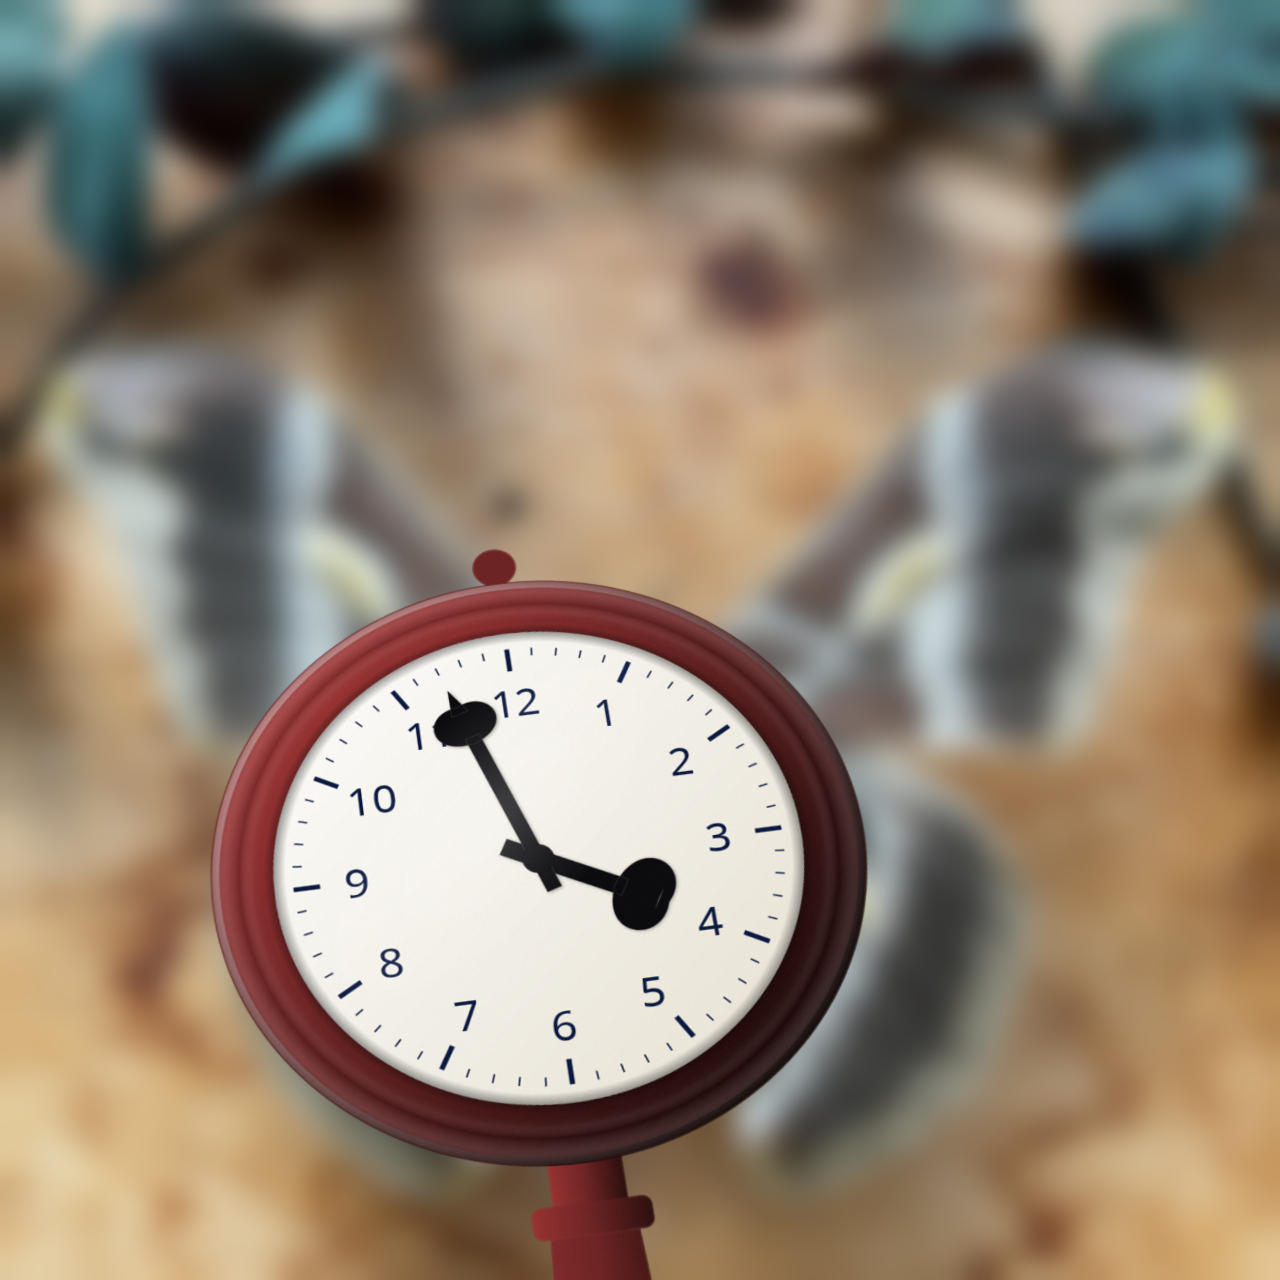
**3:57**
